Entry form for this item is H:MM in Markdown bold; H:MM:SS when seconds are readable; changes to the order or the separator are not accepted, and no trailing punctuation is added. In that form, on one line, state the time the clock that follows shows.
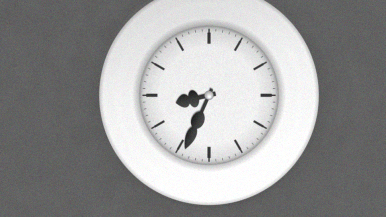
**8:34**
